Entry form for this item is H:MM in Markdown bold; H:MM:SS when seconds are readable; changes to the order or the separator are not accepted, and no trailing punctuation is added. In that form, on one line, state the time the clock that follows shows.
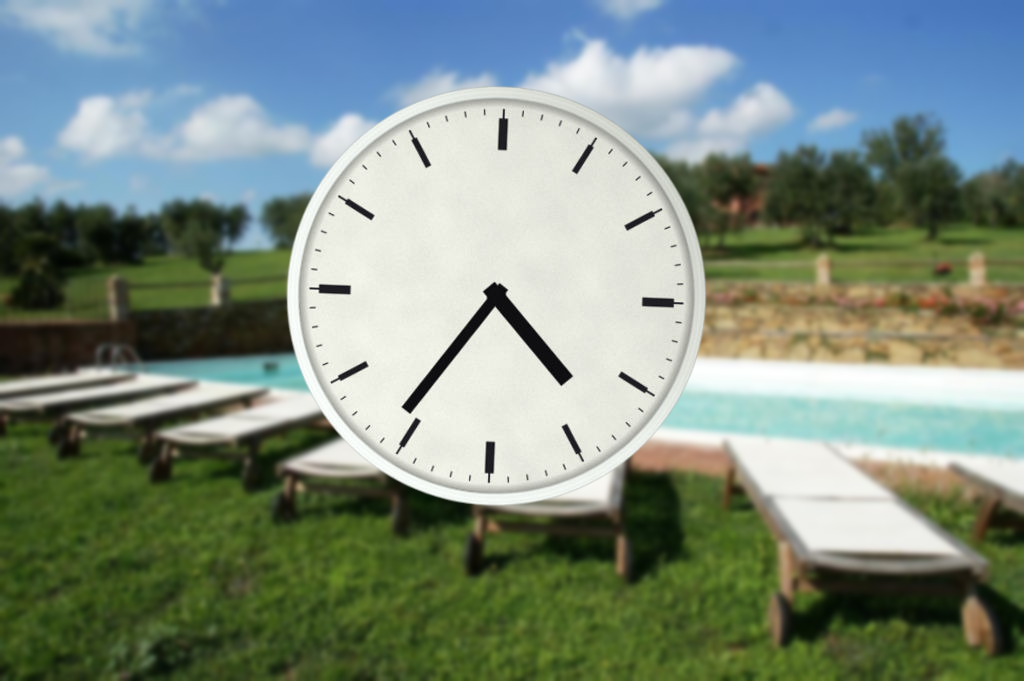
**4:36**
